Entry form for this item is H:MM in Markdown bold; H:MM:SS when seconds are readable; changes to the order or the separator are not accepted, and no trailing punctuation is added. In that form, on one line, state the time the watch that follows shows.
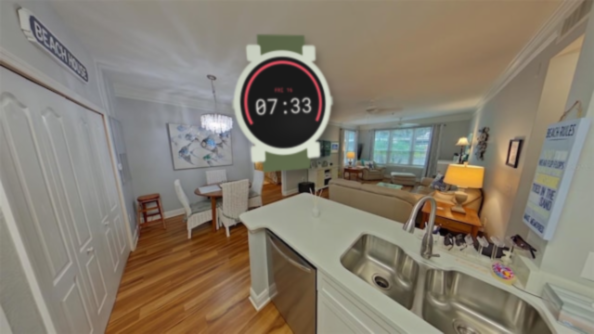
**7:33**
